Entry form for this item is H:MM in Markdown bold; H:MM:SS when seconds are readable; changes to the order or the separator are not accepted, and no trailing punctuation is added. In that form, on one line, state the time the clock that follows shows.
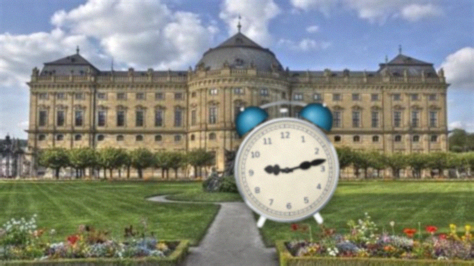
**9:13**
